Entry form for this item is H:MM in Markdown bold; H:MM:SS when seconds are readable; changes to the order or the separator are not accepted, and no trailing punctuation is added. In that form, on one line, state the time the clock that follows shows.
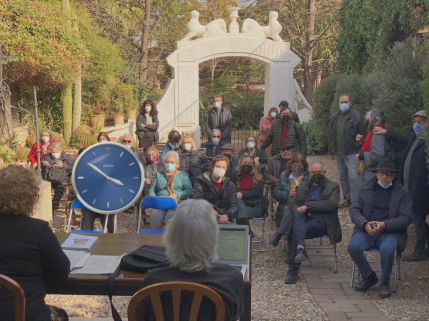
**3:51**
